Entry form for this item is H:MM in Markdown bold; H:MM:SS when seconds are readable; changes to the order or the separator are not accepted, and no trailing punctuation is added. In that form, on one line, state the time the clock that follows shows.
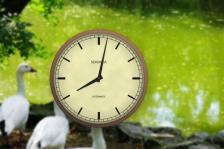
**8:02**
